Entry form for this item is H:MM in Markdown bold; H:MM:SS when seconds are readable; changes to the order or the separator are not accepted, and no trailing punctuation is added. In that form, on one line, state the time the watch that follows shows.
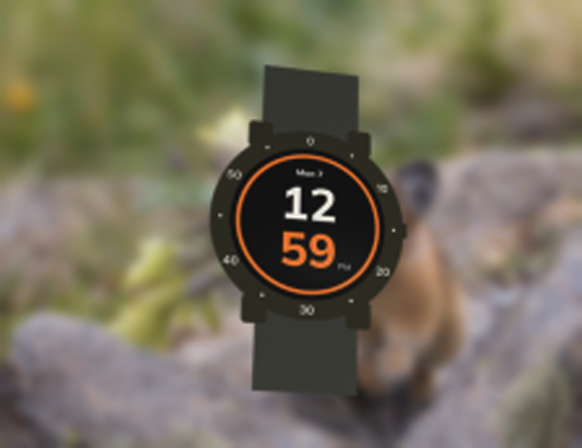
**12:59**
